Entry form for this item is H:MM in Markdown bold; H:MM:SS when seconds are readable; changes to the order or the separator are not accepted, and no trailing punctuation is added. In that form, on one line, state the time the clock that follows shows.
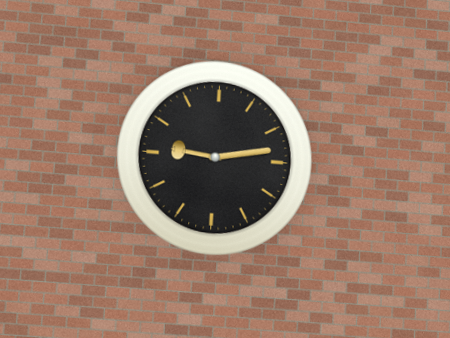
**9:13**
